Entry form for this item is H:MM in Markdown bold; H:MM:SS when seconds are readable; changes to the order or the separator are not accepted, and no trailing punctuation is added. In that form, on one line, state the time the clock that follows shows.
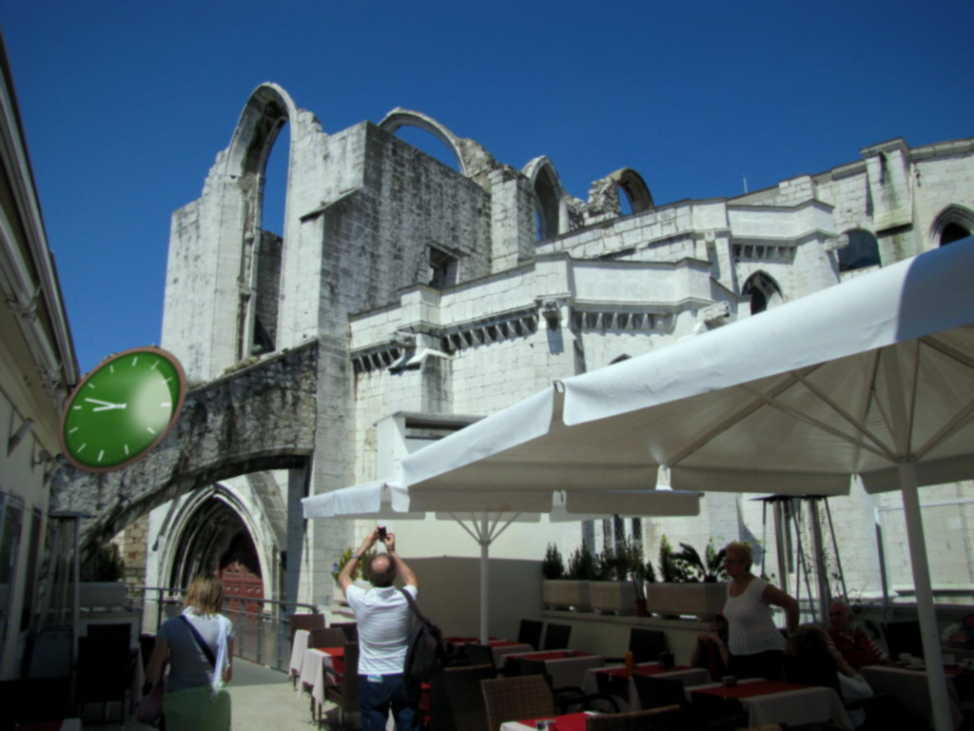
**8:47**
